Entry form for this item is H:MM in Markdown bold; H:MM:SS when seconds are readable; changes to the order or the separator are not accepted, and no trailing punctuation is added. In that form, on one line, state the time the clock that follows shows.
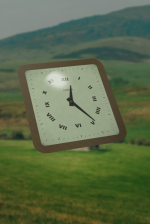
**12:24**
